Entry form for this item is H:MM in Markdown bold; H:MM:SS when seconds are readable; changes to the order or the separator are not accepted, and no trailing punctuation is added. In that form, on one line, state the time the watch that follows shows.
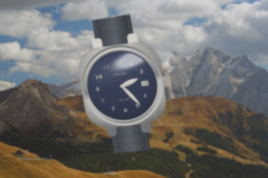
**2:24**
